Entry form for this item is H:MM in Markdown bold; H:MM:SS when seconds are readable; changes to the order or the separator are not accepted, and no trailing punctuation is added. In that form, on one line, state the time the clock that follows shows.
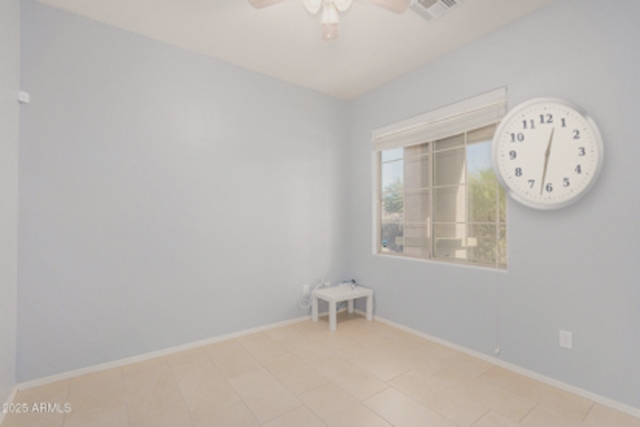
**12:32**
